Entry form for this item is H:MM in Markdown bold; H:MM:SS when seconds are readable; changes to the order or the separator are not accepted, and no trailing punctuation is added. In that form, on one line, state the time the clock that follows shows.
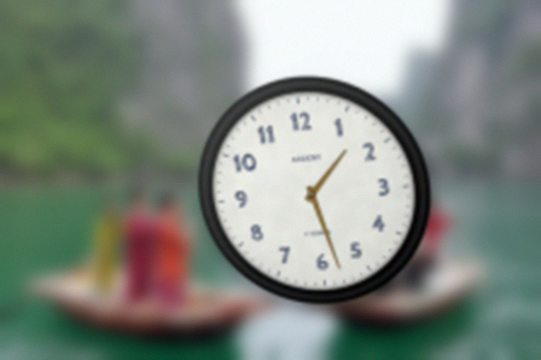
**1:28**
